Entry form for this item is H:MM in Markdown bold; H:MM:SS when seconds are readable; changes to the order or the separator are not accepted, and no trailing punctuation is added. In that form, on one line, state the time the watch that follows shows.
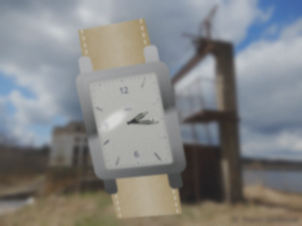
**2:16**
